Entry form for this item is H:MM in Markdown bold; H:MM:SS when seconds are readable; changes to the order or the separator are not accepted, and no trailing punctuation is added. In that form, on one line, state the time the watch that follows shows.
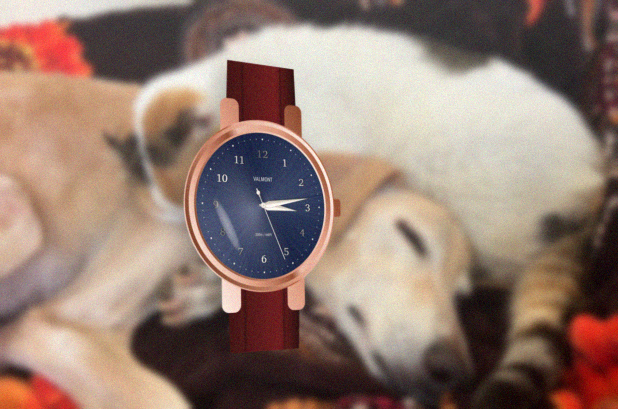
**3:13:26**
